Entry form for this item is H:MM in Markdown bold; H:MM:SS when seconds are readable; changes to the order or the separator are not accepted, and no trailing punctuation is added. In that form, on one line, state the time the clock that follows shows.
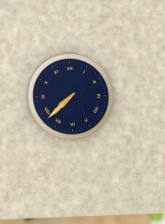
**7:38**
